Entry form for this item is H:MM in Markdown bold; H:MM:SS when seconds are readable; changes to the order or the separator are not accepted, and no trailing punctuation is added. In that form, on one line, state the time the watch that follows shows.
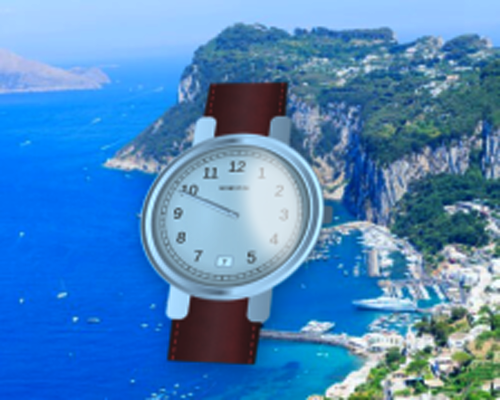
**9:49**
